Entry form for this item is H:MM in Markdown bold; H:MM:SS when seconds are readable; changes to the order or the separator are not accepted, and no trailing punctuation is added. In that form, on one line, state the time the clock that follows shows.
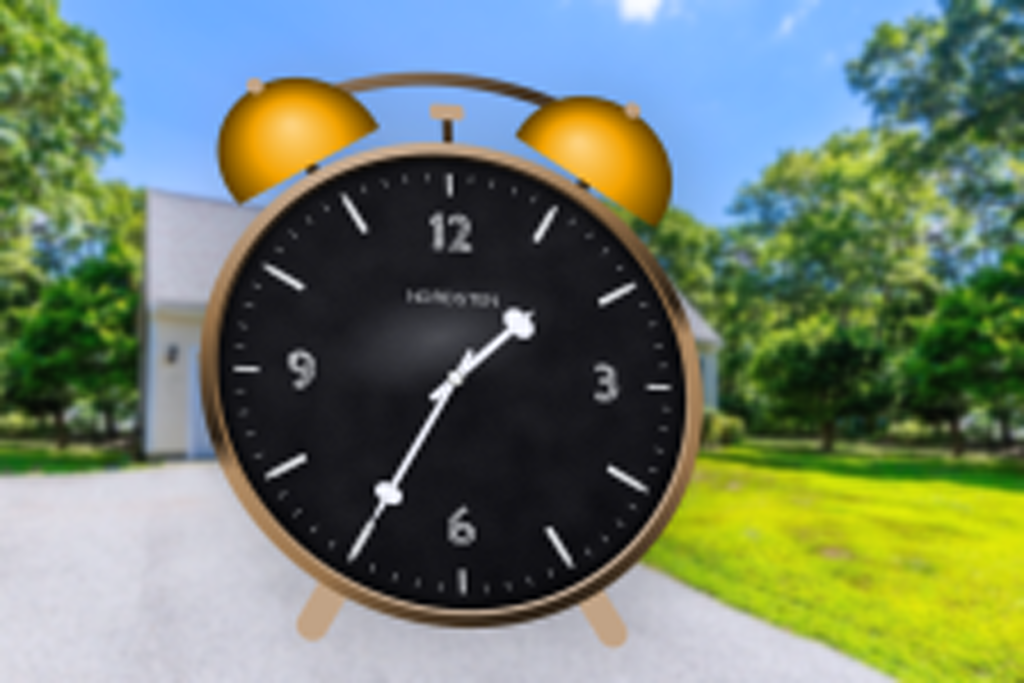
**1:35**
